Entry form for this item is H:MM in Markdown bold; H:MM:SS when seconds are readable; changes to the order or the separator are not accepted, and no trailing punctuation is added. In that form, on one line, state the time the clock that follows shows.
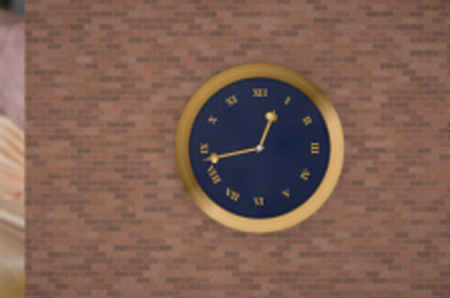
**12:43**
